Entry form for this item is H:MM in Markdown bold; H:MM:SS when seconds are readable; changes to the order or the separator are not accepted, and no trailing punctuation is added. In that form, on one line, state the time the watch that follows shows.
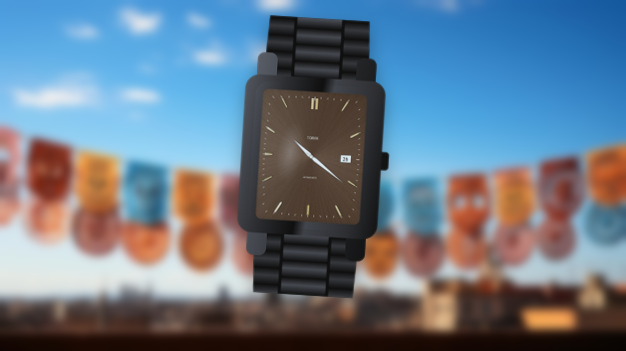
**10:21**
